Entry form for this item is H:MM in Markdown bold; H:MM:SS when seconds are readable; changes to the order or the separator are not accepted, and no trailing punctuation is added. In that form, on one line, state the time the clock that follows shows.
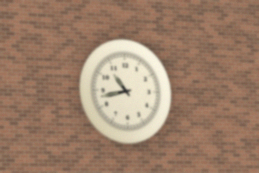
**10:43**
